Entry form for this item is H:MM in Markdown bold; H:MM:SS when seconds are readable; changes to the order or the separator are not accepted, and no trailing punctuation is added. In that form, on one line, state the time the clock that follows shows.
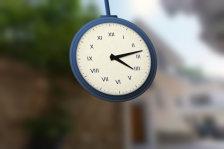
**4:13**
